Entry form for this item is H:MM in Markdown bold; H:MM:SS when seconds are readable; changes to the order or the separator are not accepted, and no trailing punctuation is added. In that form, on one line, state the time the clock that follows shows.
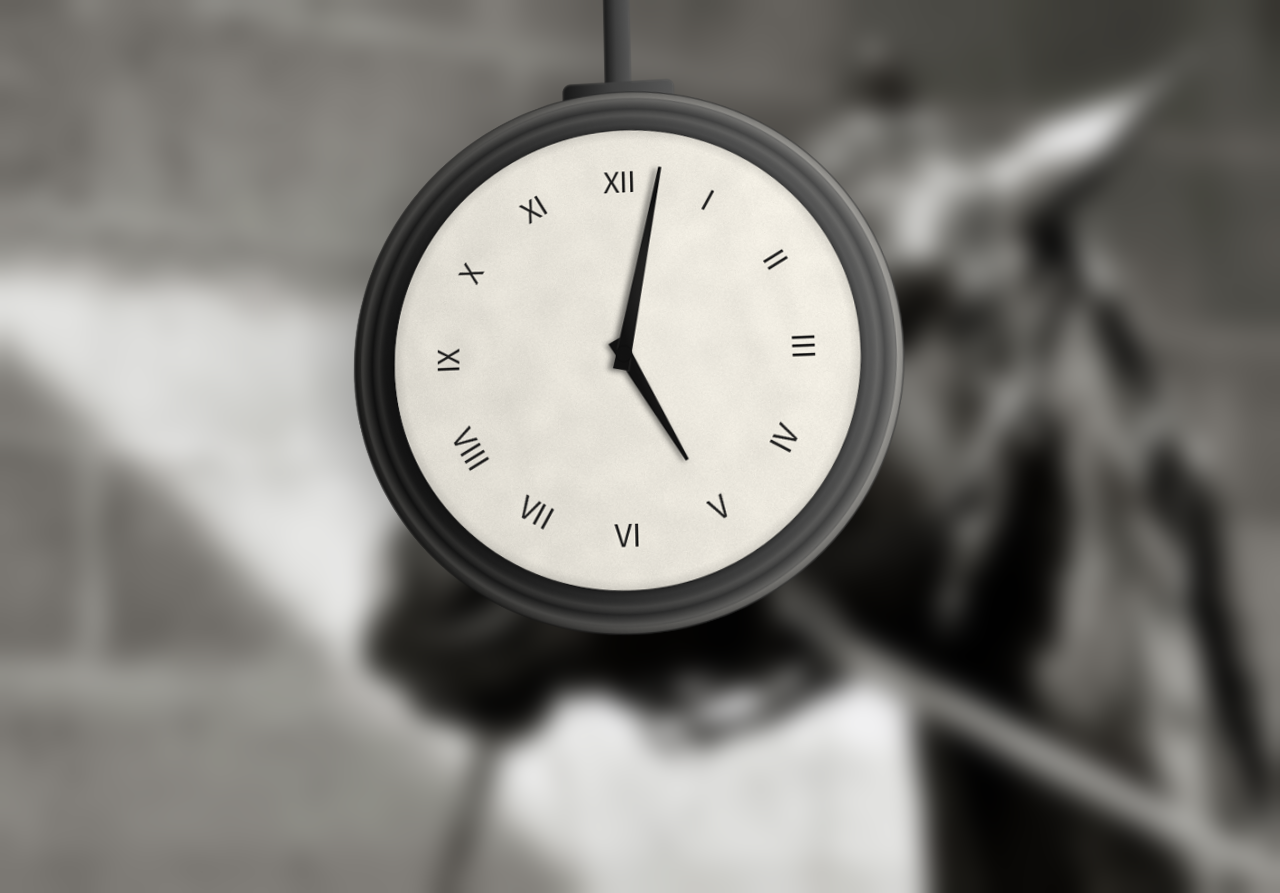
**5:02**
